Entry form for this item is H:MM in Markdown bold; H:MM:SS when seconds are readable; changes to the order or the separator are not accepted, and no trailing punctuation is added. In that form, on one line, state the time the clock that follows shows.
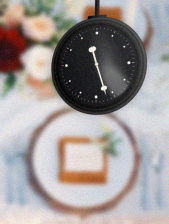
**11:27**
